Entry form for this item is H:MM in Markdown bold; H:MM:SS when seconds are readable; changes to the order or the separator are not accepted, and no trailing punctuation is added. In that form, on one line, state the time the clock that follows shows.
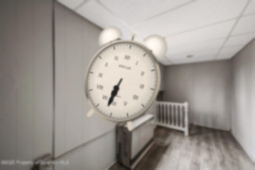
**6:32**
